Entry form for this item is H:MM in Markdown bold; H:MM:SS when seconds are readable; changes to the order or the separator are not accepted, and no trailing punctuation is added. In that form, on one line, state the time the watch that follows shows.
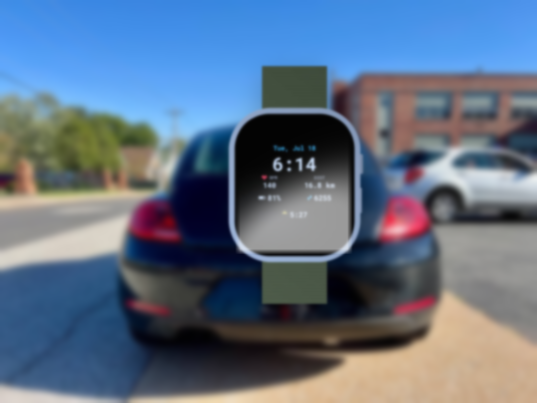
**6:14**
